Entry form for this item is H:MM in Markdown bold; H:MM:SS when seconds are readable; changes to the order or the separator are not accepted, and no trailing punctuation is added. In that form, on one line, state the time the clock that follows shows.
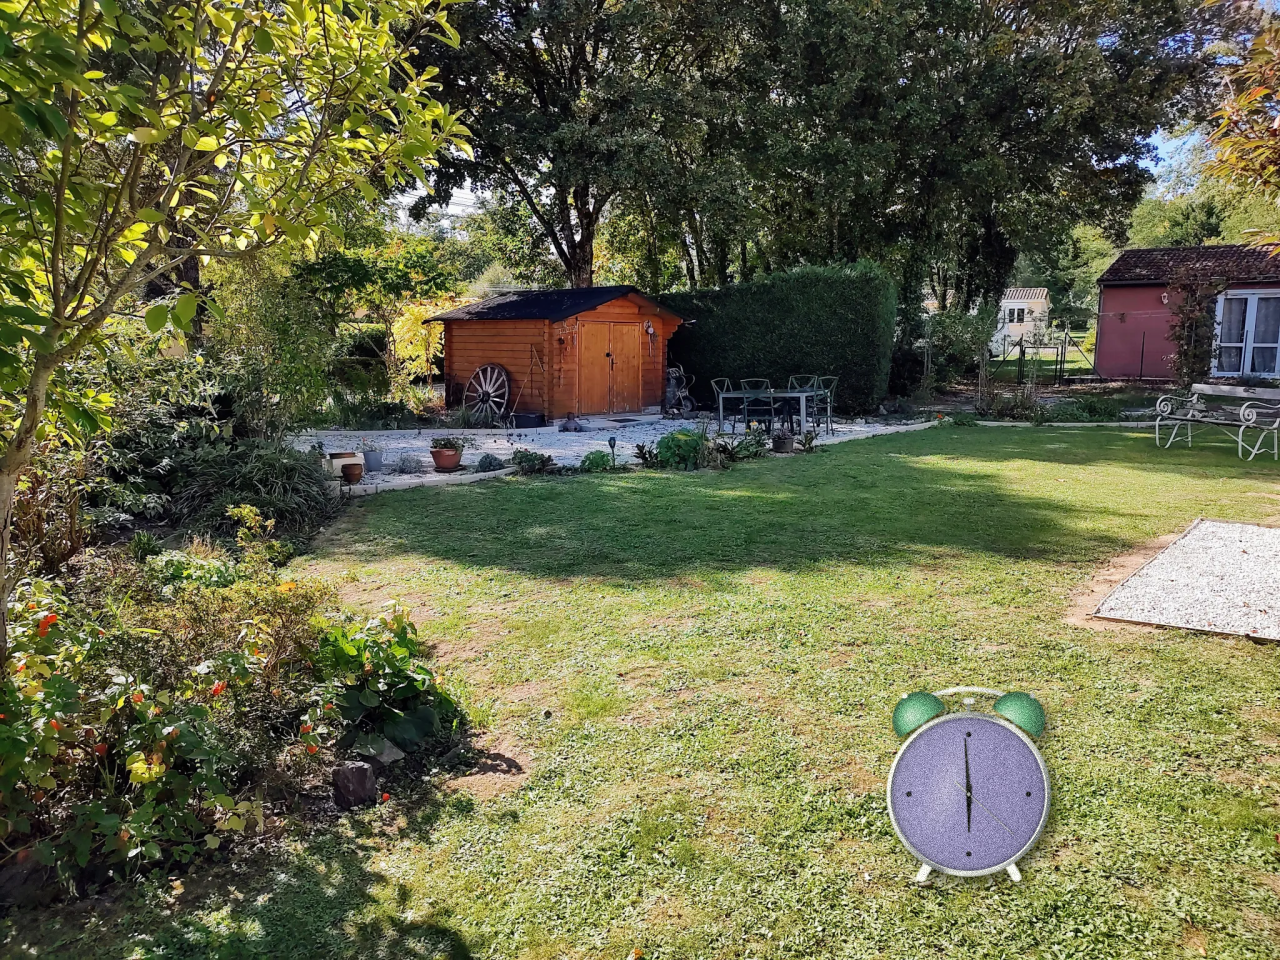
**5:59:22**
